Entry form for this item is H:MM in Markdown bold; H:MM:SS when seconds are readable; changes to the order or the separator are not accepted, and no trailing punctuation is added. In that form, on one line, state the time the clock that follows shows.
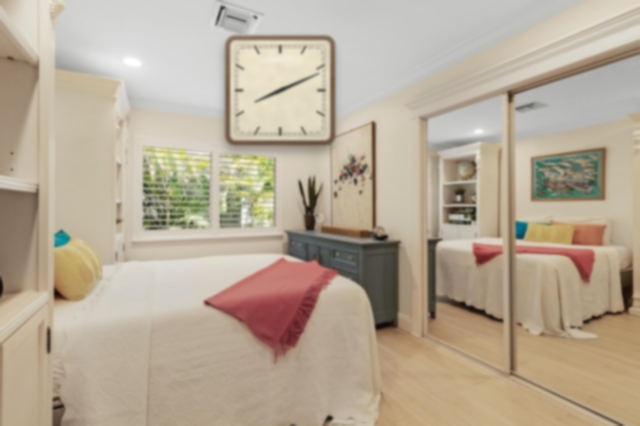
**8:11**
